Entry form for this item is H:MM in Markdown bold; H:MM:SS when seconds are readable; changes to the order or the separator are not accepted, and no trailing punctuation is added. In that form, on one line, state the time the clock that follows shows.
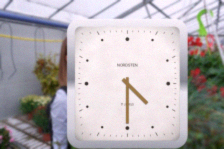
**4:30**
